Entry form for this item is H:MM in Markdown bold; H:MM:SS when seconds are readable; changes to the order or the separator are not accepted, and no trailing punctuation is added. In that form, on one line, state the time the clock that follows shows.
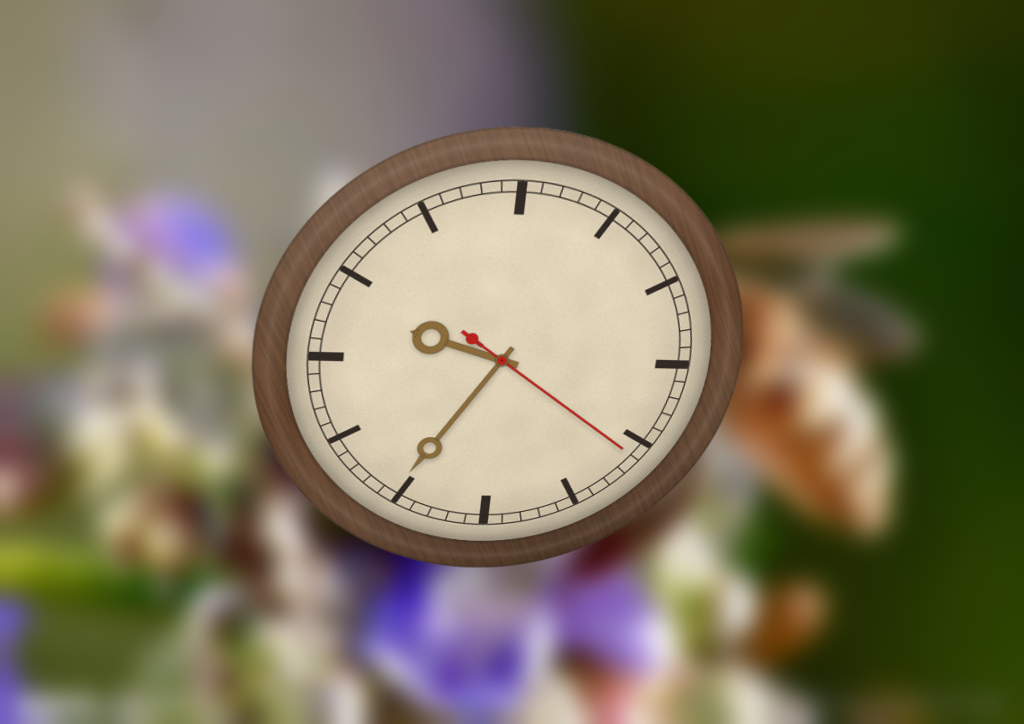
**9:35:21**
